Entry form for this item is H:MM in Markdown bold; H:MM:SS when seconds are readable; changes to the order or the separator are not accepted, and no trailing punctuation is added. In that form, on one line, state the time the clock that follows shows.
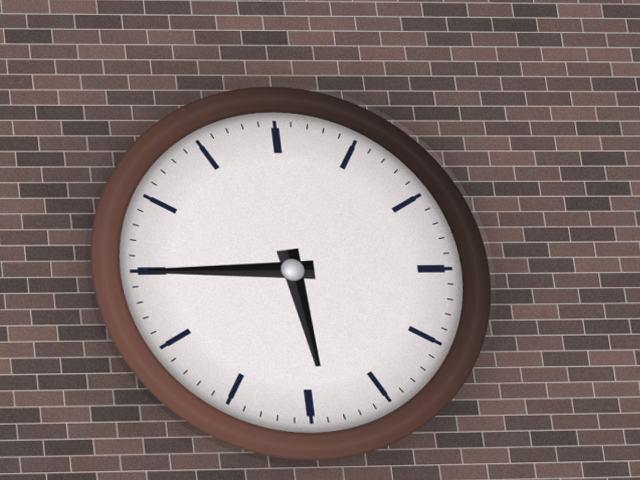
**5:45**
